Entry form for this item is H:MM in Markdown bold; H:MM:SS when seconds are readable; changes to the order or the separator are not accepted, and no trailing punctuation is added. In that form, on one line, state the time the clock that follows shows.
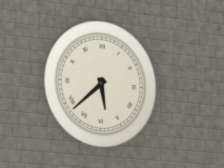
**5:38**
